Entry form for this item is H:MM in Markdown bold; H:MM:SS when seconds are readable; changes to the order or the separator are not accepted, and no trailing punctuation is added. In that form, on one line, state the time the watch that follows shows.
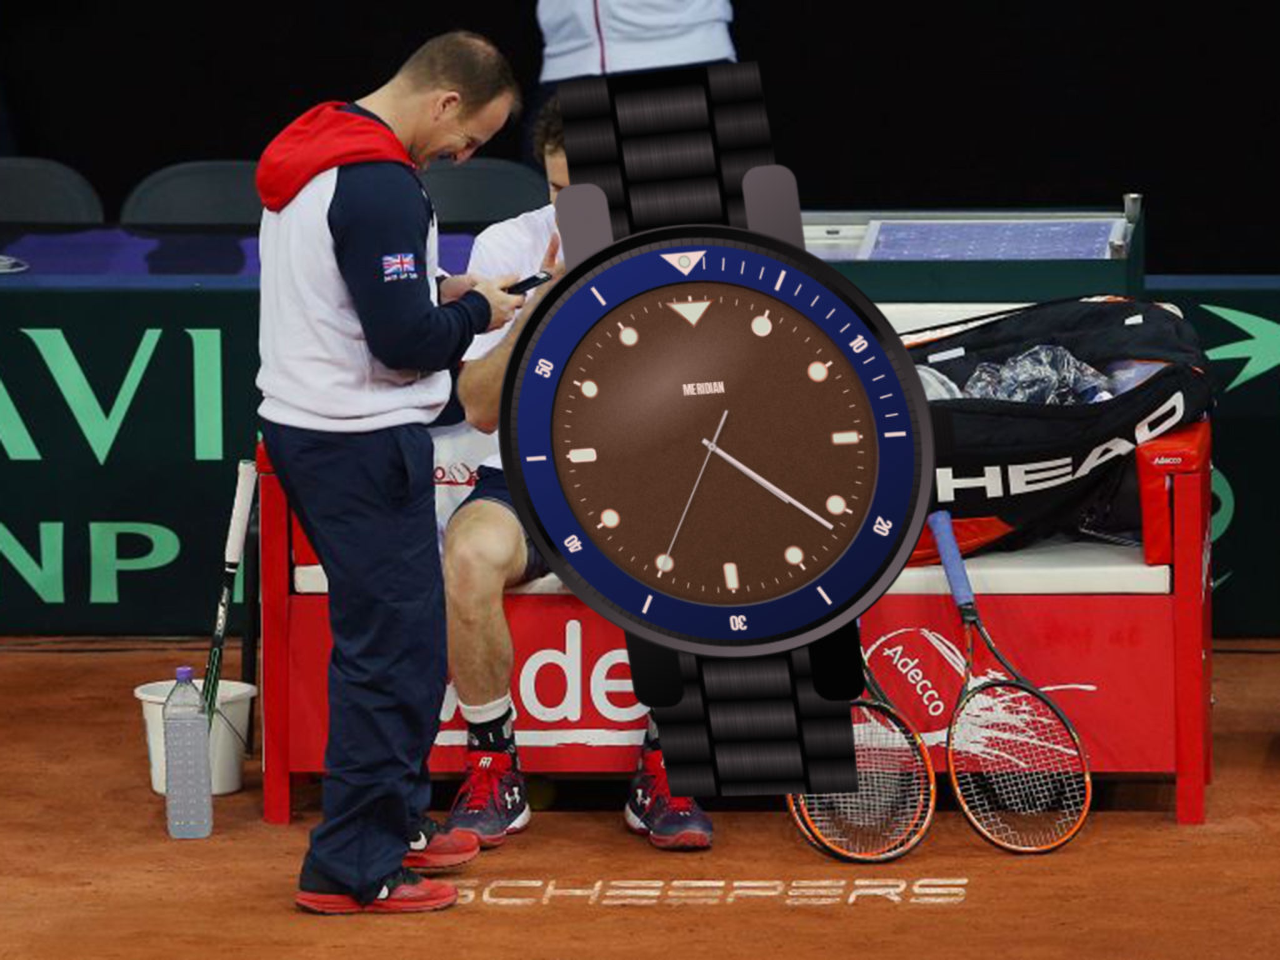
**4:21:35**
